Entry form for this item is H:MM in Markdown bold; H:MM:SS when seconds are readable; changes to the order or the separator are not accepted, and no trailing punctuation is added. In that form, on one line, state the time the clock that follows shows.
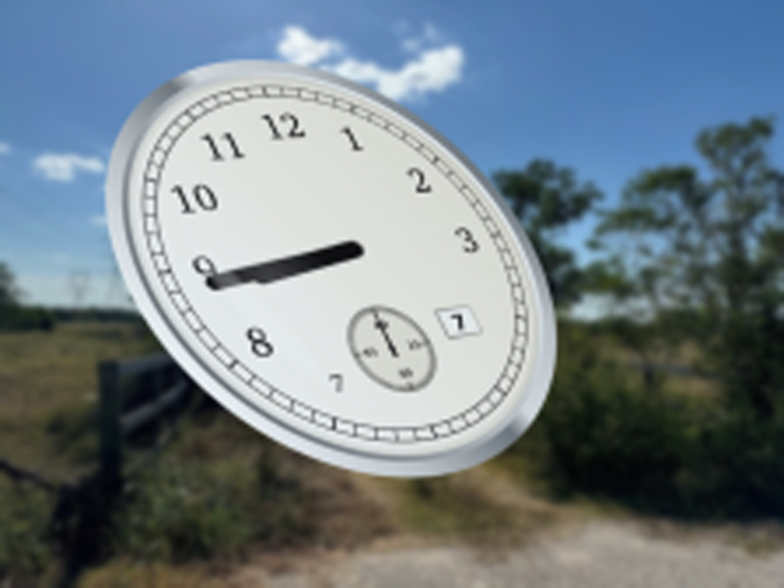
**8:44**
